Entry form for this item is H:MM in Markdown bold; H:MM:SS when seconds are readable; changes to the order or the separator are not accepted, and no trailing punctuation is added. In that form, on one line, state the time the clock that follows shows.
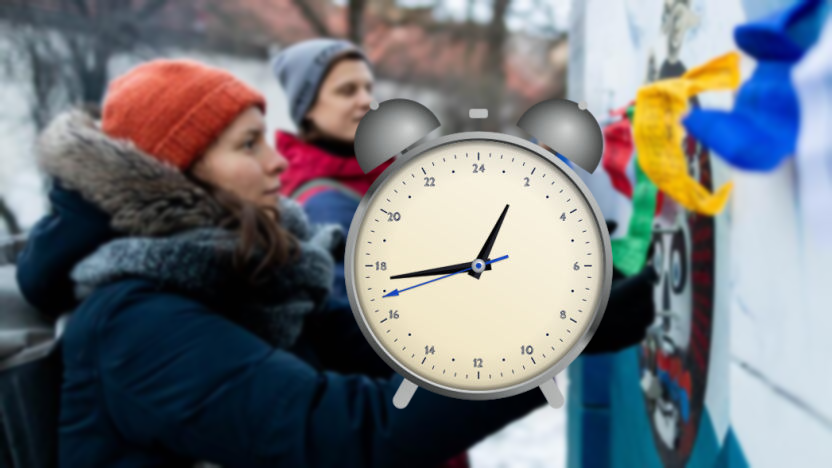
**1:43:42**
